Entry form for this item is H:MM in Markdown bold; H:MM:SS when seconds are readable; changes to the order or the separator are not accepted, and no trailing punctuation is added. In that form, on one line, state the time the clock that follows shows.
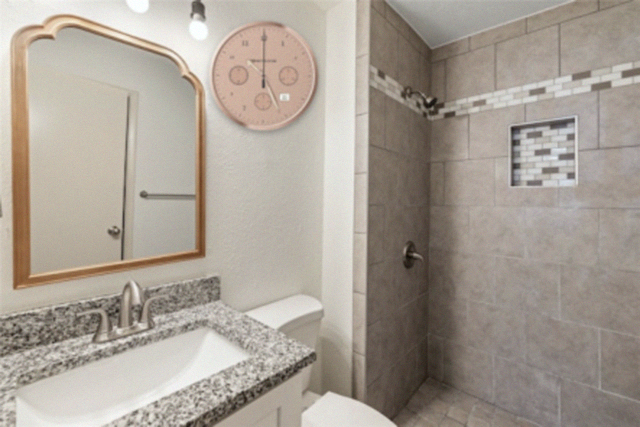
**10:26**
